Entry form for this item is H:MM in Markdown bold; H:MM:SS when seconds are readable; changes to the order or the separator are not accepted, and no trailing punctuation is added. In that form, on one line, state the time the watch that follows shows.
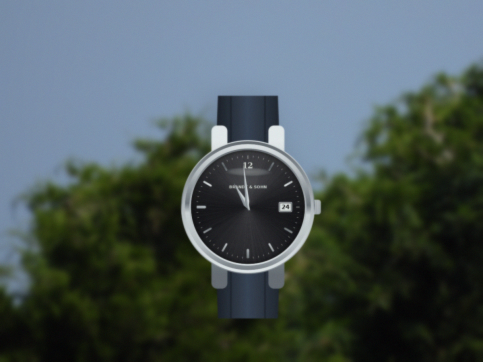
**10:59**
